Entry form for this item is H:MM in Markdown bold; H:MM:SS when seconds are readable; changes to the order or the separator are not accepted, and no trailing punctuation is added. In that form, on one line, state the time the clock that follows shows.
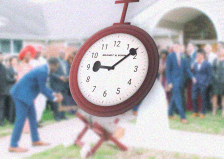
**9:08**
